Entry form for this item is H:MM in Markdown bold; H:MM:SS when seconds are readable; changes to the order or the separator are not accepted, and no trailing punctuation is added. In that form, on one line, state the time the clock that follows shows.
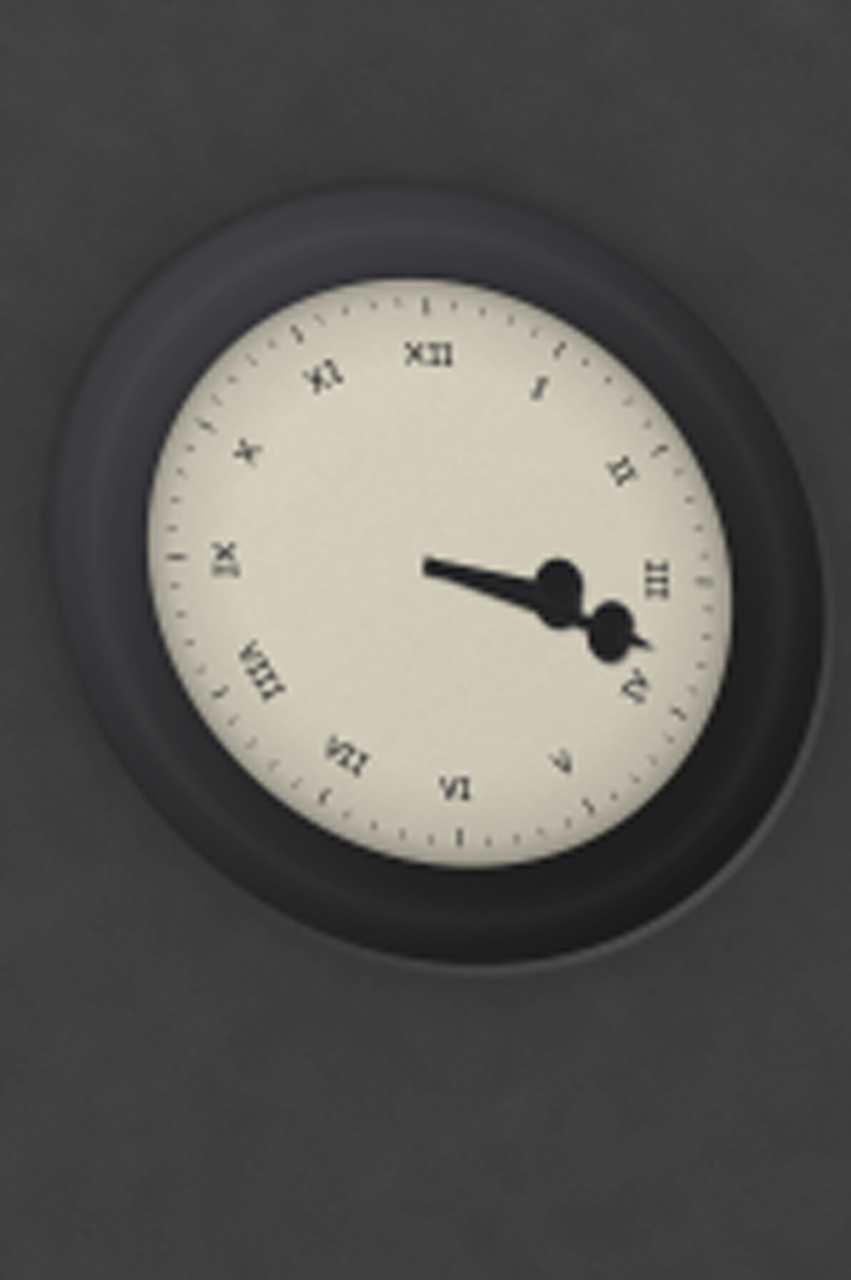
**3:18**
